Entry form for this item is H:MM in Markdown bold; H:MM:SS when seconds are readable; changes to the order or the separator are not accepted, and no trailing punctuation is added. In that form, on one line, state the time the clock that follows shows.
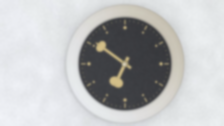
**6:51**
